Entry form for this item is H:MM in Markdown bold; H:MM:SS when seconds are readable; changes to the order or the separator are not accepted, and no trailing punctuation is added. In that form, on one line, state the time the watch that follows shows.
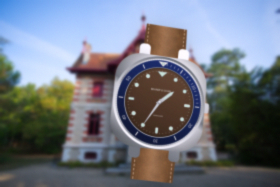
**1:35**
